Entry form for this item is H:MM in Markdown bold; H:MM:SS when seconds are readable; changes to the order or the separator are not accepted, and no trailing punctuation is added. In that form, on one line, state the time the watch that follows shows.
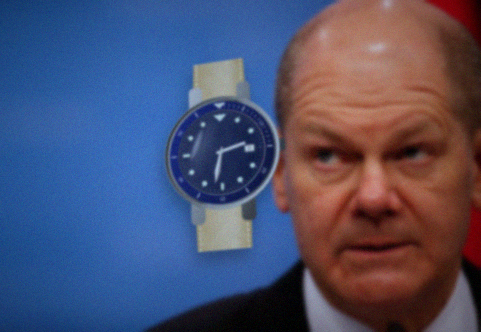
**2:32**
